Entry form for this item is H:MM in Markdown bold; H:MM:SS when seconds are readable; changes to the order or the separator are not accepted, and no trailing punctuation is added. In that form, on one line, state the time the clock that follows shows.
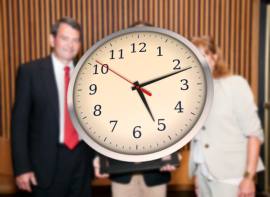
**5:11:51**
